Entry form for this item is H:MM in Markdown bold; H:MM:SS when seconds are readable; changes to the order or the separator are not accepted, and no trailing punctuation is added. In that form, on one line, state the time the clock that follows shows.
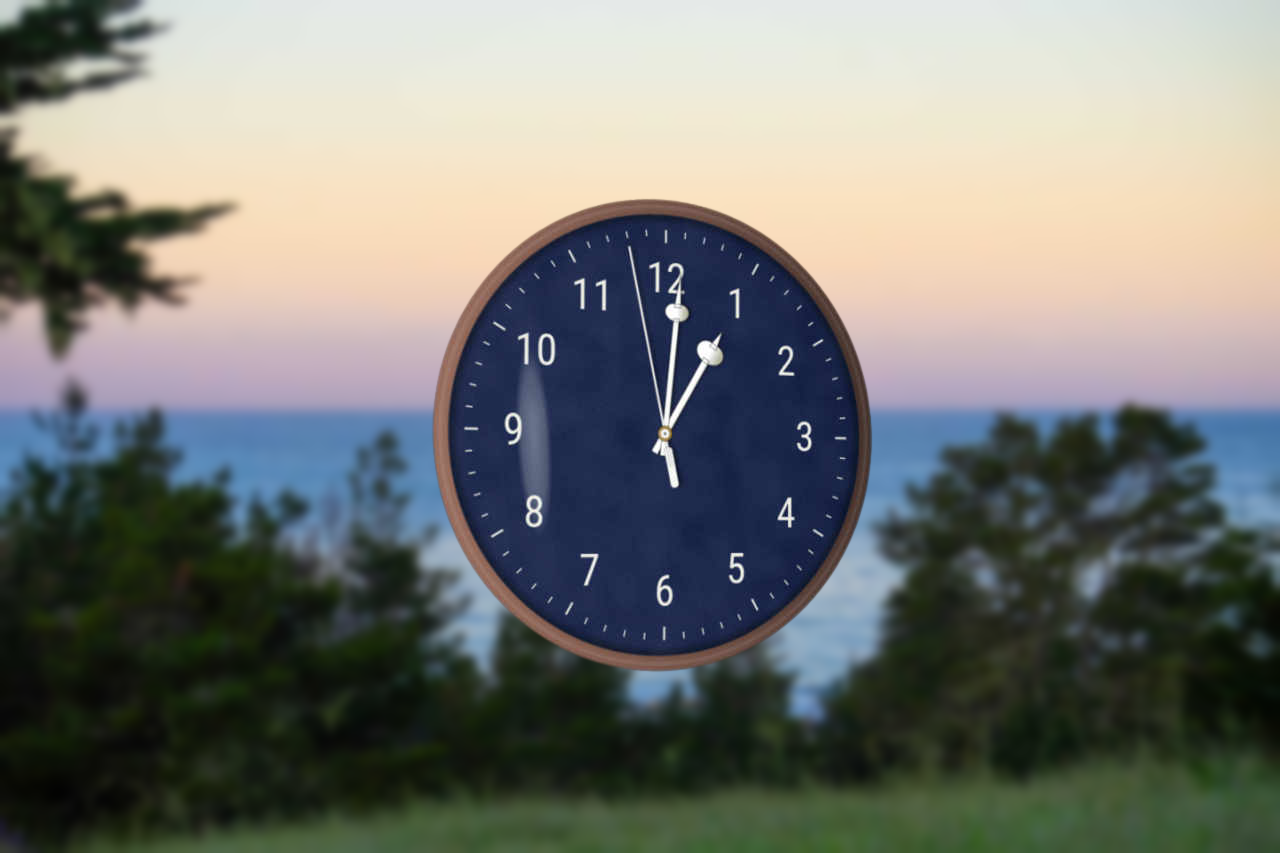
**1:00:58**
